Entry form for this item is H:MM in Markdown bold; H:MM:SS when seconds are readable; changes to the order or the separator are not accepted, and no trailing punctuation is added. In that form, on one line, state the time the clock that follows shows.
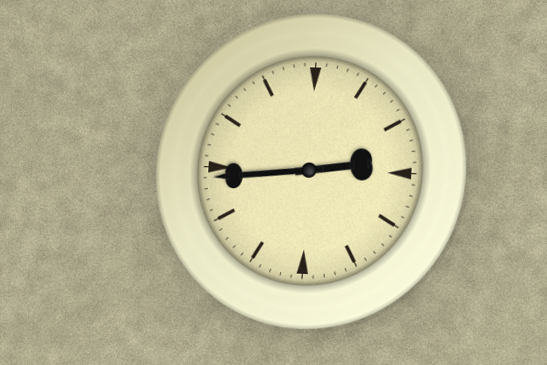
**2:44**
